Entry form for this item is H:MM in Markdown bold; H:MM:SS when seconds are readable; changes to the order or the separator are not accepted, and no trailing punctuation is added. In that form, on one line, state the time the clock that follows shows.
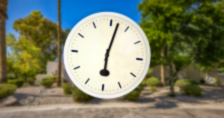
**6:02**
